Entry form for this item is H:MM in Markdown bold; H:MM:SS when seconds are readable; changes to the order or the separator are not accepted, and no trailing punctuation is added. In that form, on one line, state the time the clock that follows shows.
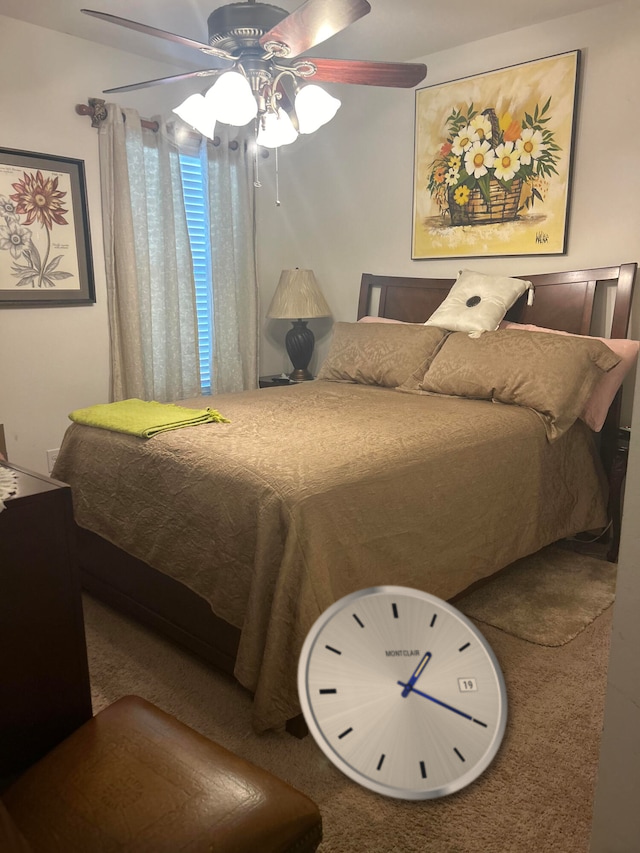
**1:20**
